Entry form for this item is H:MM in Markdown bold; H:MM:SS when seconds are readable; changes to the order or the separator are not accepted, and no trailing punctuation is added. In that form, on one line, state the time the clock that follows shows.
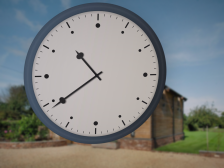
**10:39**
